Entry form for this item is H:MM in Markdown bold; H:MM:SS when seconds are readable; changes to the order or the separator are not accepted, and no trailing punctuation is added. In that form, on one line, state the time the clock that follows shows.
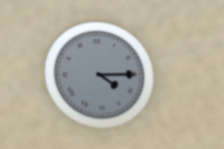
**4:15**
